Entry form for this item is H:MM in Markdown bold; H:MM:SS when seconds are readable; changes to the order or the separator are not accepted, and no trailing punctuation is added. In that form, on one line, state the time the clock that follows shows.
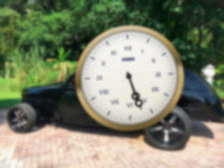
**5:27**
